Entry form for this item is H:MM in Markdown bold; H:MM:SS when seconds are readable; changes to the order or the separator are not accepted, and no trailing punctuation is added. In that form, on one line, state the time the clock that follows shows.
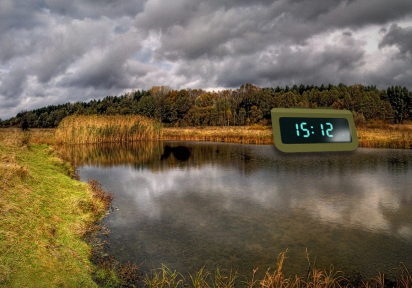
**15:12**
